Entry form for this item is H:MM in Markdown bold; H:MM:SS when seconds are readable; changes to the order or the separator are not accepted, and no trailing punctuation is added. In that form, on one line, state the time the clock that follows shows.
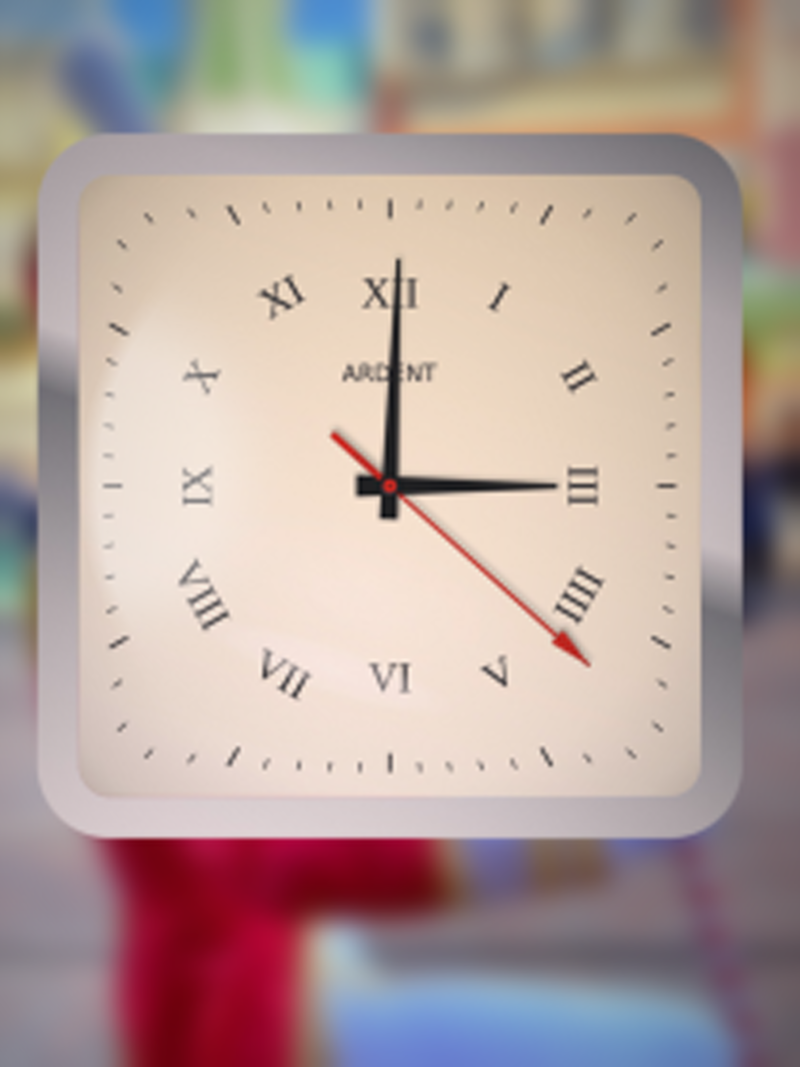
**3:00:22**
